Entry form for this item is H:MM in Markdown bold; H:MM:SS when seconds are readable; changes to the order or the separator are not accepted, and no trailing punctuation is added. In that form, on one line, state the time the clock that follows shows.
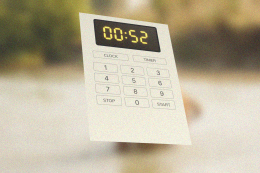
**0:52**
